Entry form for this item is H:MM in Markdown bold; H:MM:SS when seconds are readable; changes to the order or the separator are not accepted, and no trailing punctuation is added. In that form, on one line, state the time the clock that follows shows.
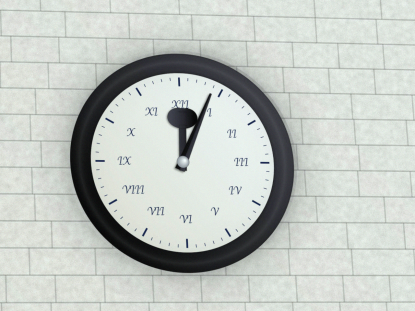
**12:04**
